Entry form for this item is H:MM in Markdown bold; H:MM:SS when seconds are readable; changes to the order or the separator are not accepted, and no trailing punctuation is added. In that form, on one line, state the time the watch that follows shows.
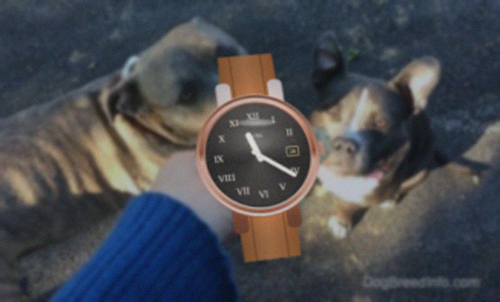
**11:21**
